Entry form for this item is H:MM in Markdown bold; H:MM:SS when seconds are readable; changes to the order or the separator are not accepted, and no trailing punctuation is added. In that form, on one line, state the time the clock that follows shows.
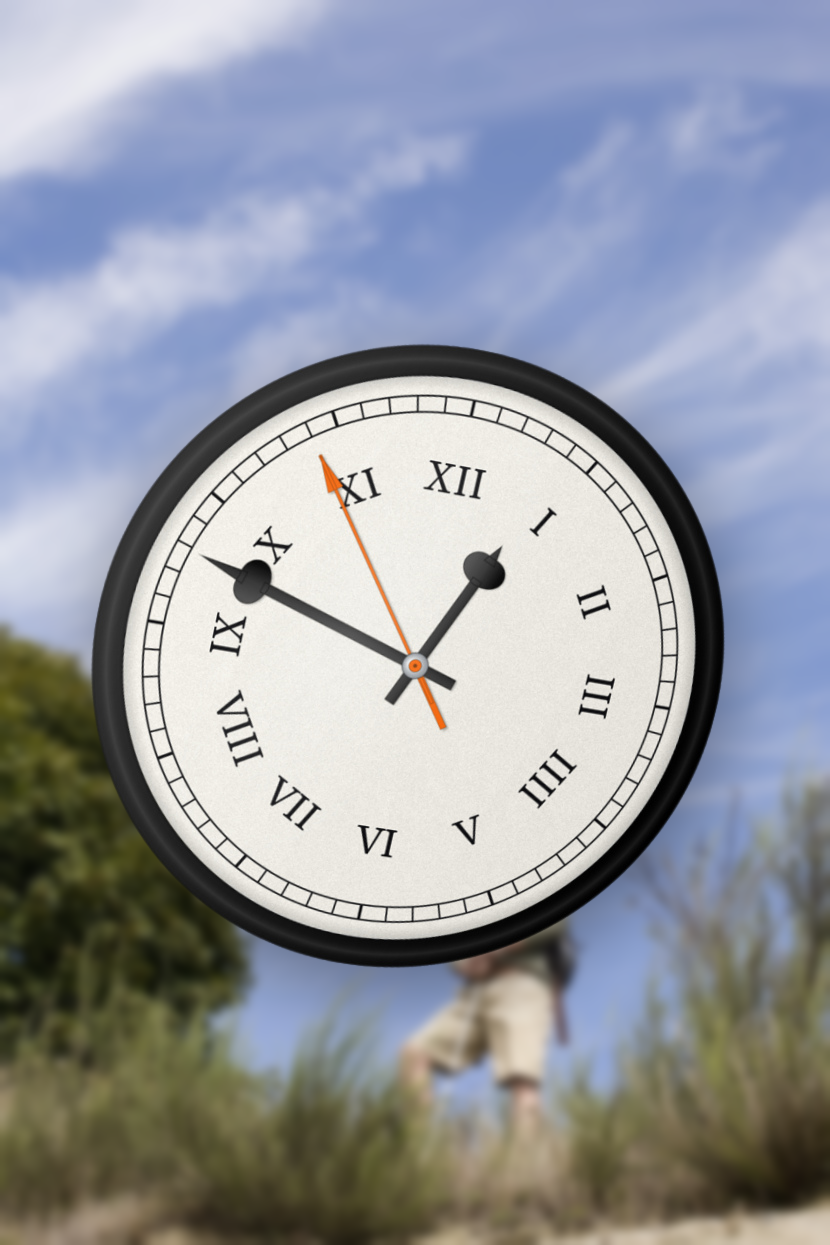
**12:47:54**
